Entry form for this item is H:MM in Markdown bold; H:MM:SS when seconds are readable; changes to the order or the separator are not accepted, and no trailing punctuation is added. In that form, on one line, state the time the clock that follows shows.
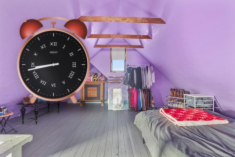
**8:43**
